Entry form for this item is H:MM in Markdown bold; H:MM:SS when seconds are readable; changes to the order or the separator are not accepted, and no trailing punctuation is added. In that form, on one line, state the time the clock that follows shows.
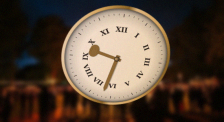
**9:32**
